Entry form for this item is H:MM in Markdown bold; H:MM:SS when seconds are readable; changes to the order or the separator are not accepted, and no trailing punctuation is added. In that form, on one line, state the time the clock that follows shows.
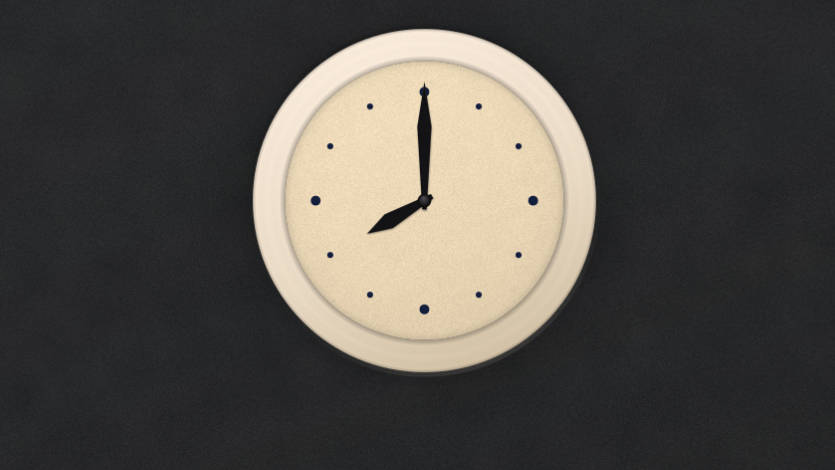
**8:00**
